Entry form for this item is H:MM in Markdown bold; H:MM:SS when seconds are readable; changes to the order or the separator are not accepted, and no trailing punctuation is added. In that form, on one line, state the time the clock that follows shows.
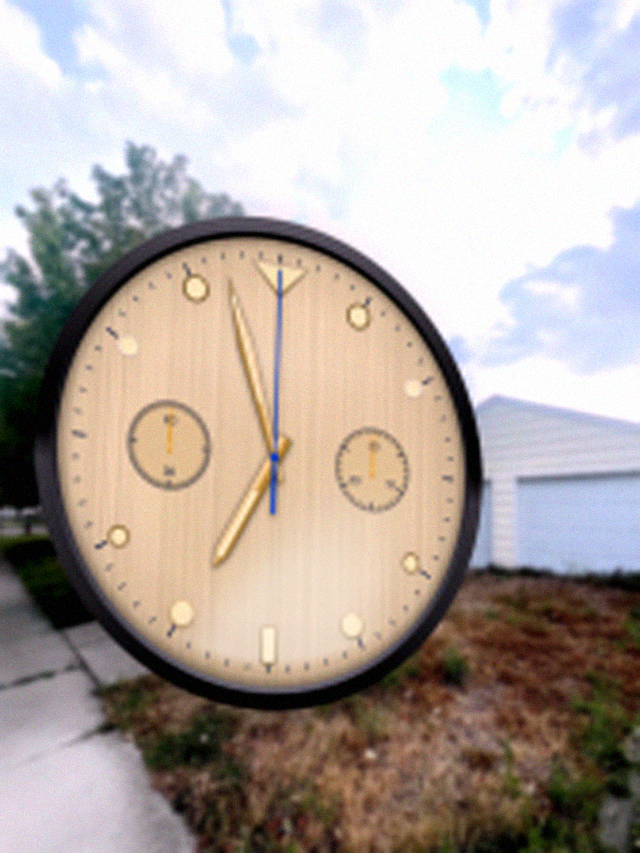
**6:57**
